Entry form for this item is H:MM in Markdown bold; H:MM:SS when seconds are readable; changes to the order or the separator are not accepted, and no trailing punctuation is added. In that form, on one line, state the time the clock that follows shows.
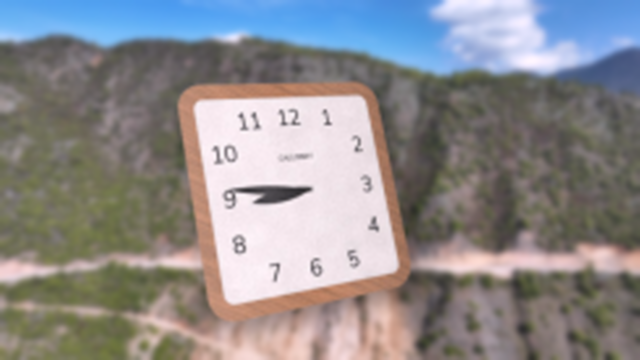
**8:46**
